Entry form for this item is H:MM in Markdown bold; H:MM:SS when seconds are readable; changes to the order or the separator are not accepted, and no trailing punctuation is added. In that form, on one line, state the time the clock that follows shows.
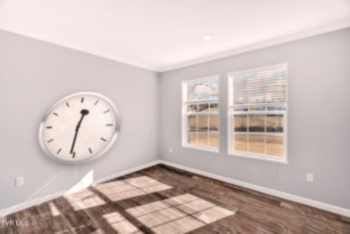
**12:31**
